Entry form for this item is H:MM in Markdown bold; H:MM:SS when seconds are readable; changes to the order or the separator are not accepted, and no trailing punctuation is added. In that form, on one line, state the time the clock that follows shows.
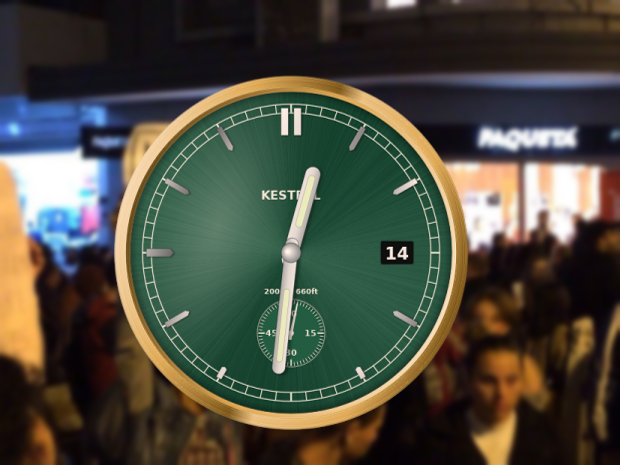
**12:31:02**
